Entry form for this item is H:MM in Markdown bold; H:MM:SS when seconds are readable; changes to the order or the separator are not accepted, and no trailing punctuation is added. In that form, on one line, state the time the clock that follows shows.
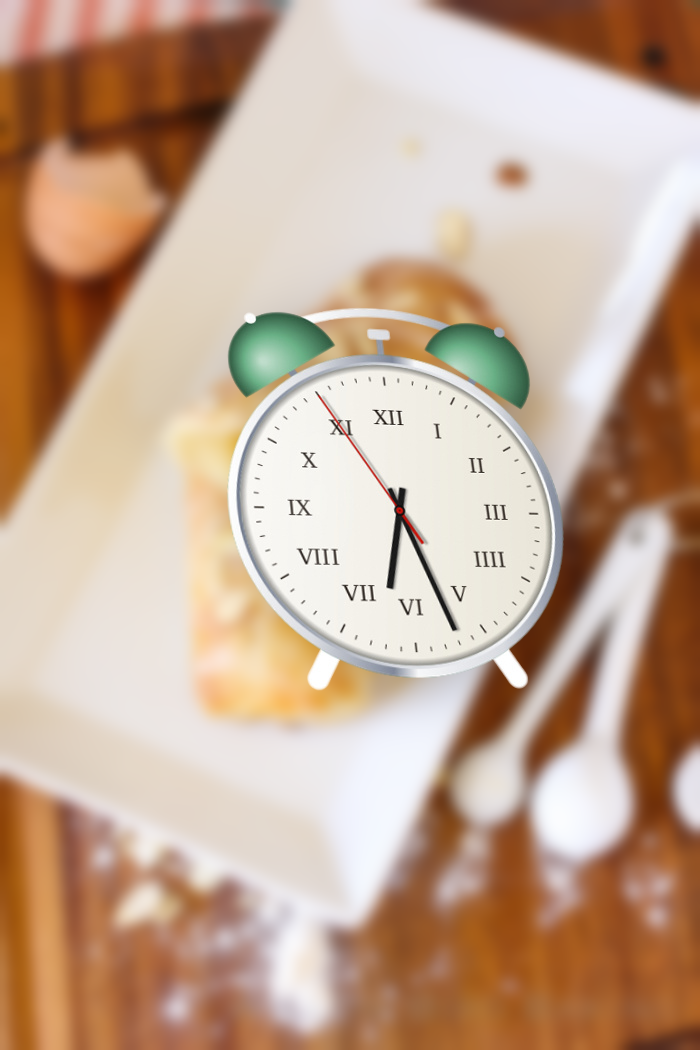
**6:26:55**
